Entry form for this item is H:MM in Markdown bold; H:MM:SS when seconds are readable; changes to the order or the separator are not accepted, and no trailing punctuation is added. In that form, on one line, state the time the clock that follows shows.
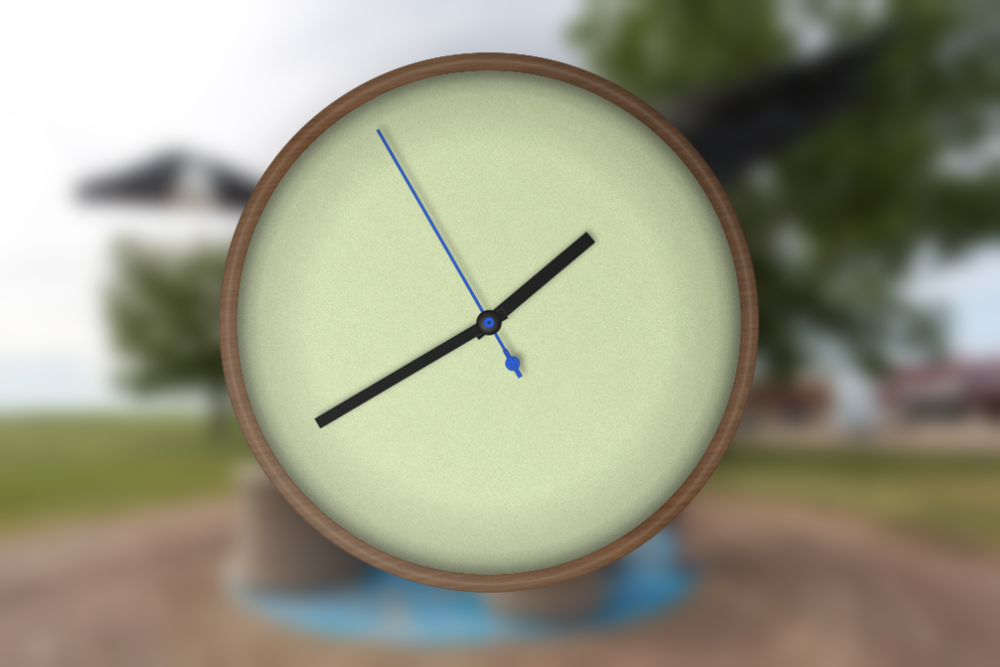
**1:39:55**
